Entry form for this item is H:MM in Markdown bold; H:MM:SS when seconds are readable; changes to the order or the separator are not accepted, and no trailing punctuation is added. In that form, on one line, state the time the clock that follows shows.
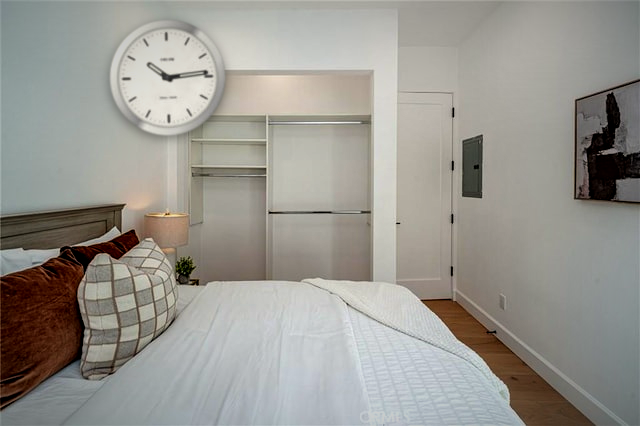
**10:14**
